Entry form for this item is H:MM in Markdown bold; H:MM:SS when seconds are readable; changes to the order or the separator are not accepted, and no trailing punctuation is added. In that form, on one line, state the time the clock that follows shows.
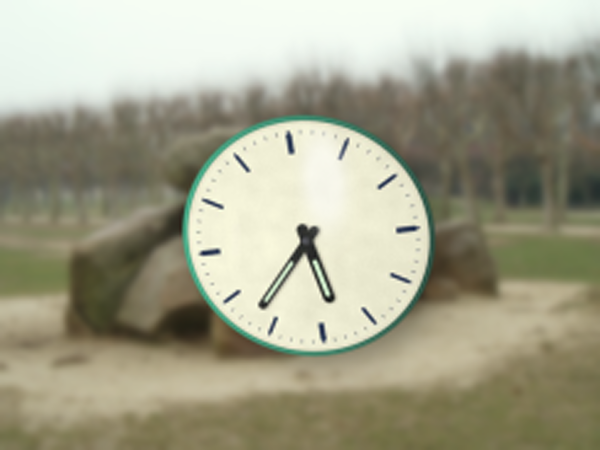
**5:37**
